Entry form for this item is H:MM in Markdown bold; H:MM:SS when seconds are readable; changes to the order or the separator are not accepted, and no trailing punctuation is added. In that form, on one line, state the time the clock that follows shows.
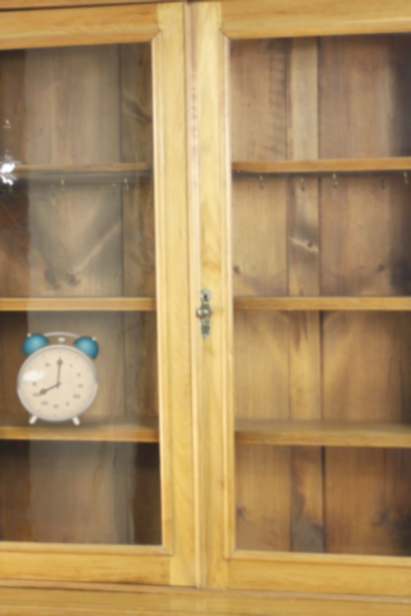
**8:00**
